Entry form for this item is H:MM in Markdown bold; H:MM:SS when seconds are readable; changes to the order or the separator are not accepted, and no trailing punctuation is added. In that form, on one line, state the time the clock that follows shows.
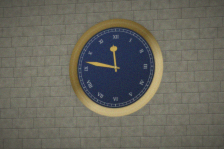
**11:47**
